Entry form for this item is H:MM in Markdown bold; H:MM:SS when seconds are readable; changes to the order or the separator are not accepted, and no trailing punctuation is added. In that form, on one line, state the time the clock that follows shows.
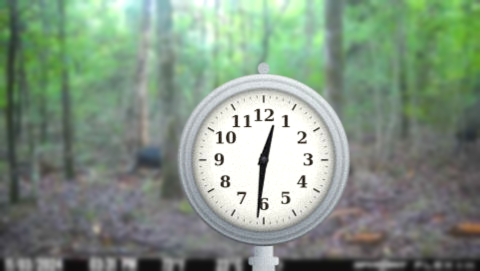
**12:31**
